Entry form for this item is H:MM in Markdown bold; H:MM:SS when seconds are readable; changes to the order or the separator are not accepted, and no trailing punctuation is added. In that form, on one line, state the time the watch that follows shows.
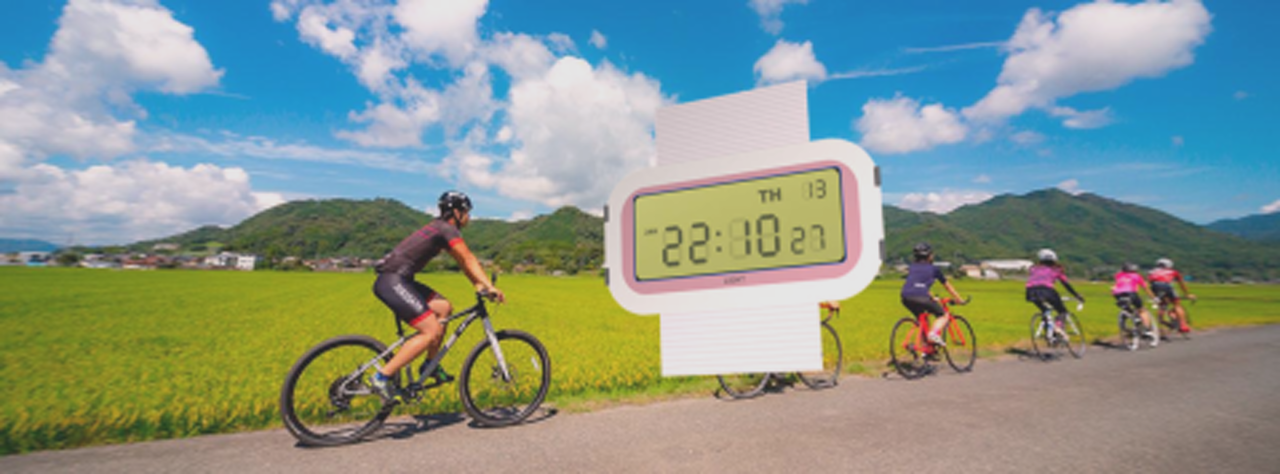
**22:10:27**
